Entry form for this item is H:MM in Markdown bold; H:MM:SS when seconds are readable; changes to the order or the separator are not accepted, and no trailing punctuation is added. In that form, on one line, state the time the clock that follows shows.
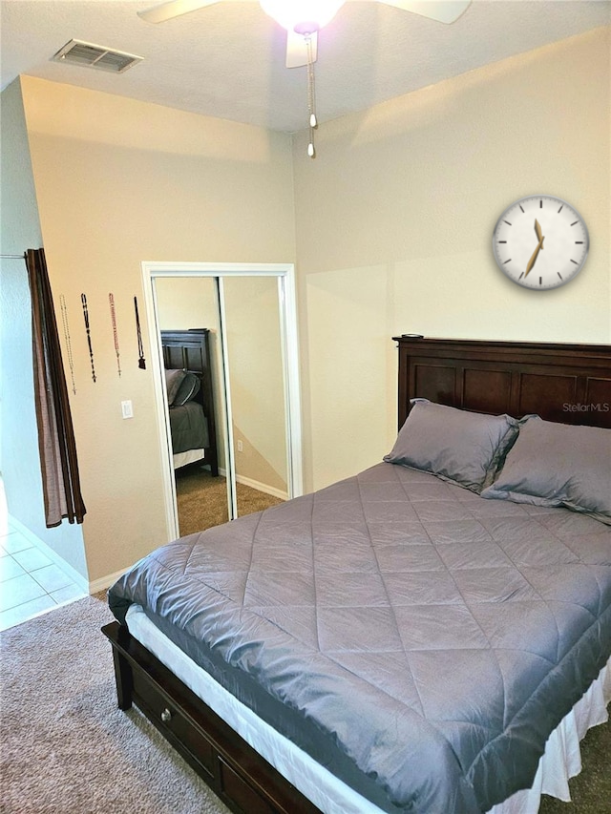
**11:34**
